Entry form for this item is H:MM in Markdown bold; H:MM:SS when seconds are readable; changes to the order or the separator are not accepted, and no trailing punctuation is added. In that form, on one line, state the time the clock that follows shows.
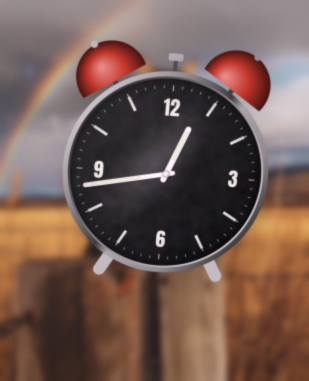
**12:43**
